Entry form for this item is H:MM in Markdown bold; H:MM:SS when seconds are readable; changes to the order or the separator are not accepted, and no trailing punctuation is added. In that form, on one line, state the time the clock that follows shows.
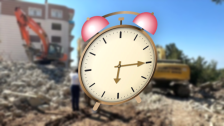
**6:15**
